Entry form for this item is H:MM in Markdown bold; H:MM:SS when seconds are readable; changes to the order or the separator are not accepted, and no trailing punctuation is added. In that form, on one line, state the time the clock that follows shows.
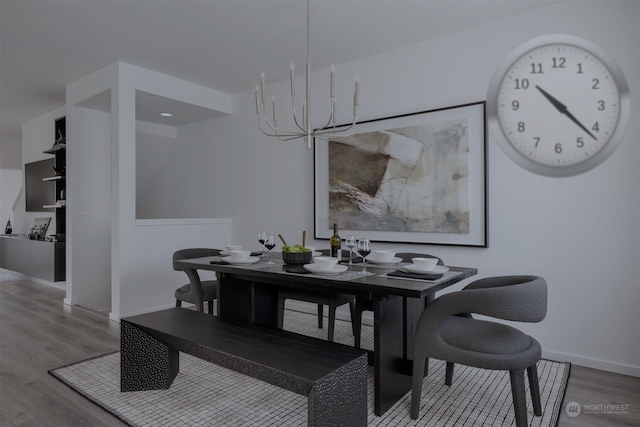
**10:22**
